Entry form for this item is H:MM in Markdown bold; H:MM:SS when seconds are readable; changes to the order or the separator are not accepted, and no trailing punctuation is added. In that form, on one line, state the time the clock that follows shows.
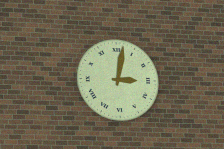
**3:02**
